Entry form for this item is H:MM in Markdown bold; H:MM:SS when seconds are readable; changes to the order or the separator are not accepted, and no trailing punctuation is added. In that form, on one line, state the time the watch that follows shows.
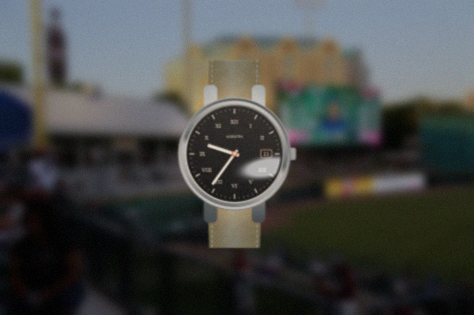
**9:36**
